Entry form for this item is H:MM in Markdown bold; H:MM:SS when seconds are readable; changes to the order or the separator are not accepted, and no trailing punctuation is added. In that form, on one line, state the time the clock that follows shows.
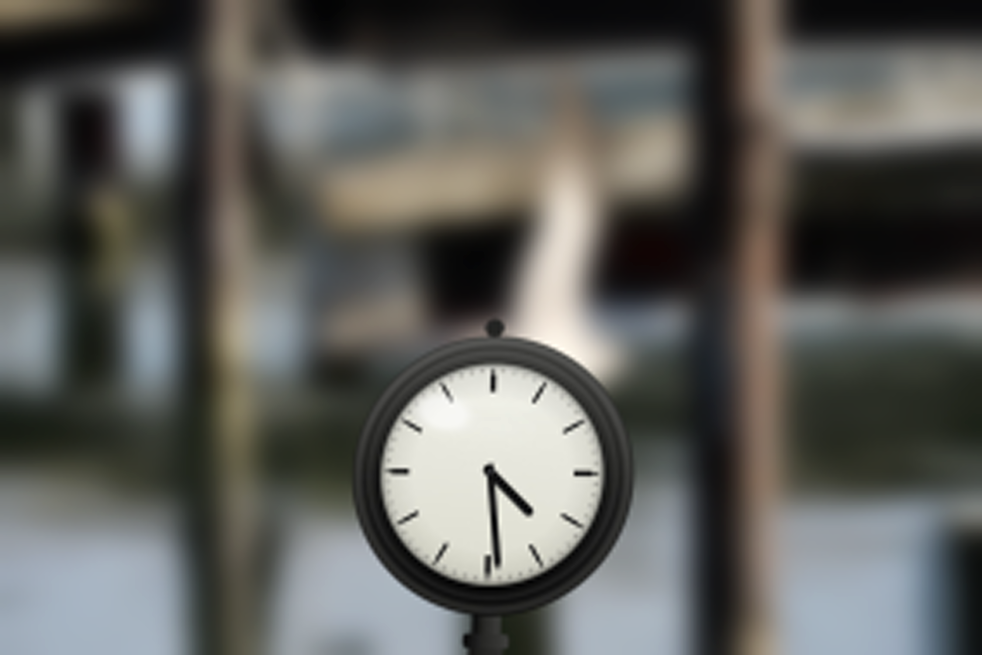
**4:29**
